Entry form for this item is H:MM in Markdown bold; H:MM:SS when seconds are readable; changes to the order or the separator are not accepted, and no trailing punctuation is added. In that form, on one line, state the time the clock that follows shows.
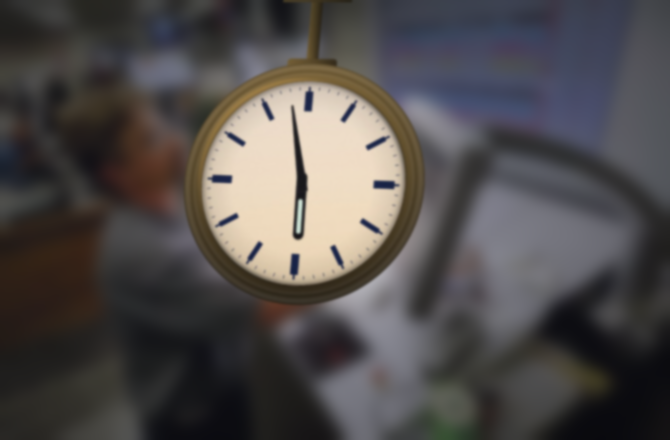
**5:58**
